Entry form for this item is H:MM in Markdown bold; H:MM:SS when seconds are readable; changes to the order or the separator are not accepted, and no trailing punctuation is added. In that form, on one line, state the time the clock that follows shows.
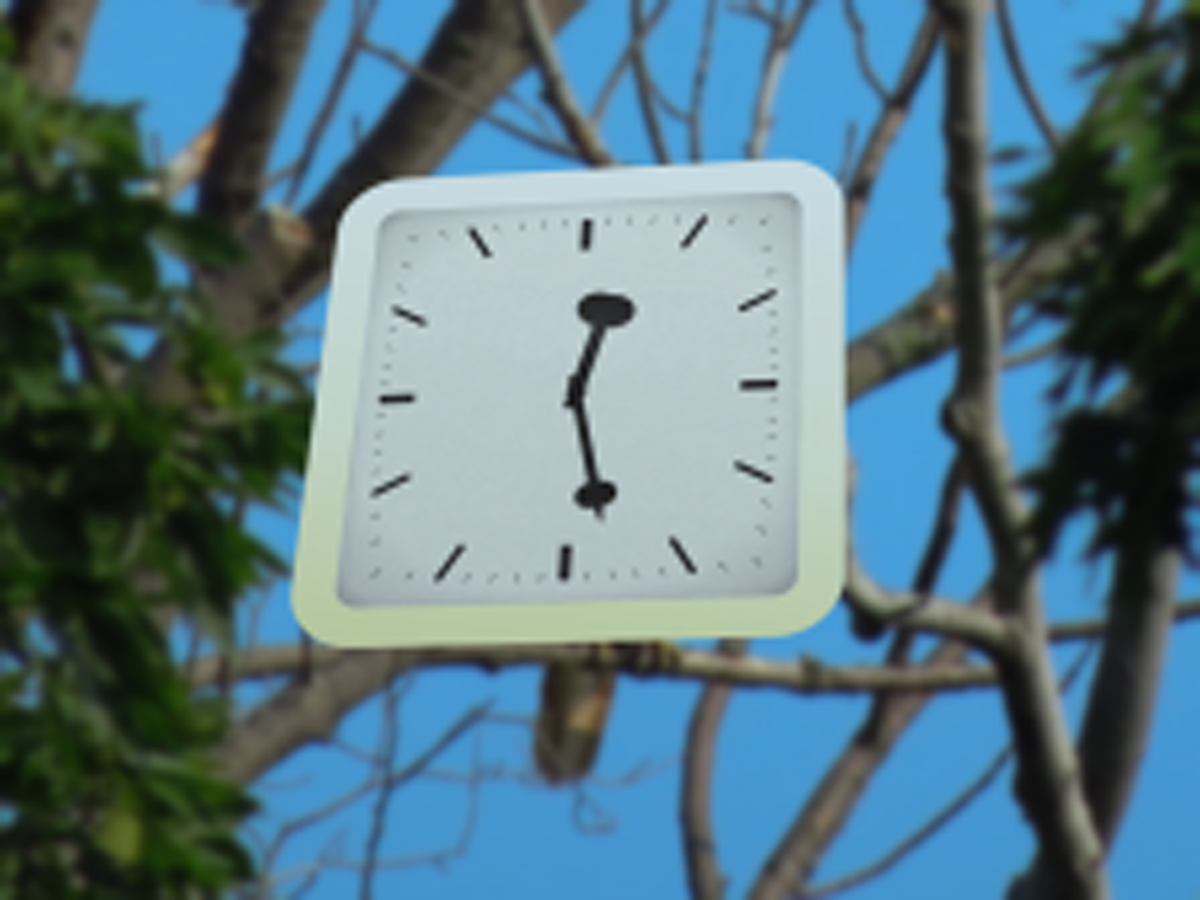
**12:28**
